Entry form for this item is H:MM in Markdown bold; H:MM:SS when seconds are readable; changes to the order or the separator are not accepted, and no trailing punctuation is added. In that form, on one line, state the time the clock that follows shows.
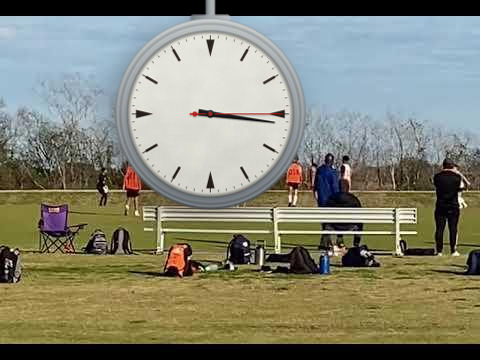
**3:16:15**
